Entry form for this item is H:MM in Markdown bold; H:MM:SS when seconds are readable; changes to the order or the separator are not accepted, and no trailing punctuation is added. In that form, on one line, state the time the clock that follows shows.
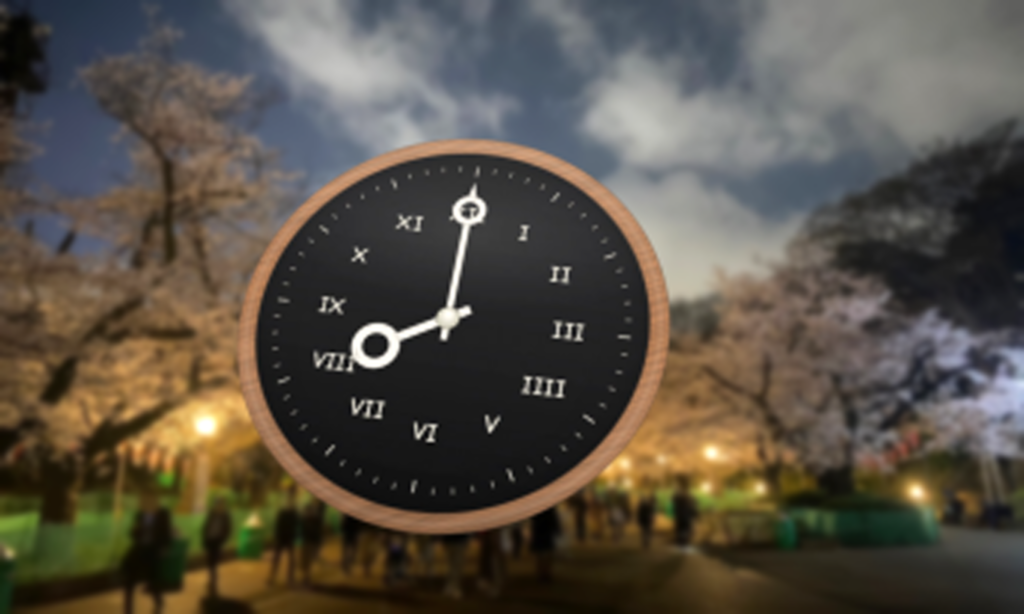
**8:00**
